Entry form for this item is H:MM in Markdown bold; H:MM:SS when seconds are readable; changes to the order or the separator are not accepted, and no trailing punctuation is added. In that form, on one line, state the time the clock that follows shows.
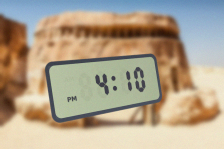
**4:10**
